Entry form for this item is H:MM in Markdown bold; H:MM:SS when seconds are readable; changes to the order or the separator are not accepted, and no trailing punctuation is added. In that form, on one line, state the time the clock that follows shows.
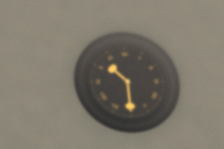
**10:30**
